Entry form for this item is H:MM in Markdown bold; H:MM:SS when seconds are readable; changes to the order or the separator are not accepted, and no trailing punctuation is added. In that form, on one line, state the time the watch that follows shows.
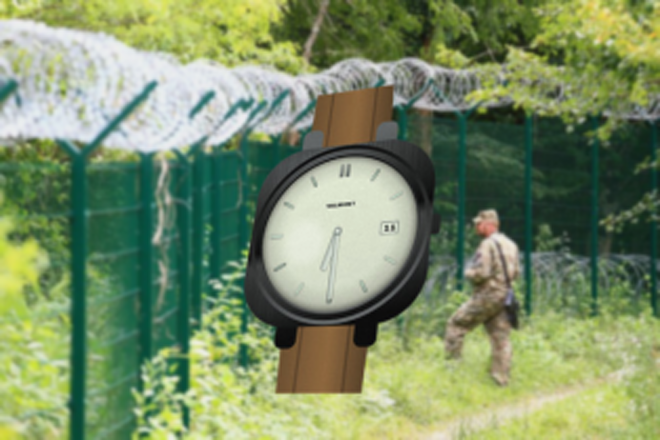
**6:30**
